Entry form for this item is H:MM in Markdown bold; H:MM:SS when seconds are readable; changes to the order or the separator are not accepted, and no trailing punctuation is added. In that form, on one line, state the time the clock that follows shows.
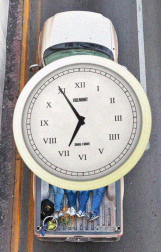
**6:55**
